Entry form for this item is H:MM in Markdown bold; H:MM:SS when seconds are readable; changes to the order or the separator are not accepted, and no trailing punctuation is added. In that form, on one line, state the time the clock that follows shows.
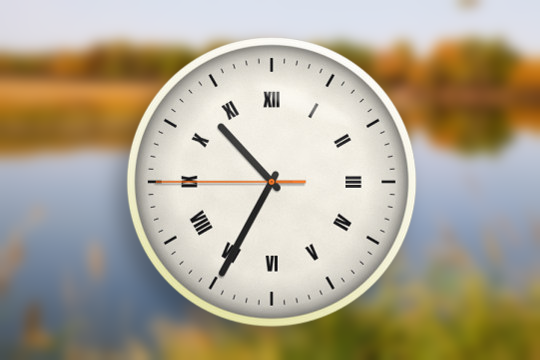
**10:34:45**
